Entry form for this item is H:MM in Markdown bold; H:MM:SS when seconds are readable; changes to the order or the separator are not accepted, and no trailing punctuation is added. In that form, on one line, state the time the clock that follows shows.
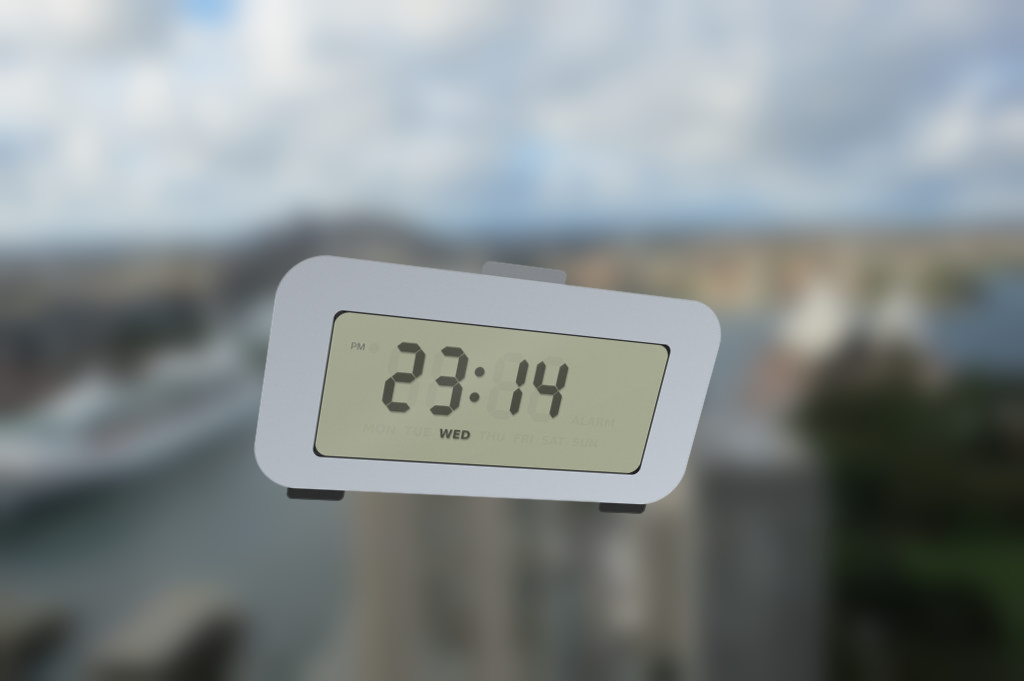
**23:14**
